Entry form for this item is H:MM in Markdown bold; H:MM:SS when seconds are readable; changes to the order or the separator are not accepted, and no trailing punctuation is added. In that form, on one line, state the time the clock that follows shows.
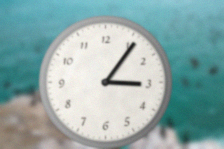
**3:06**
